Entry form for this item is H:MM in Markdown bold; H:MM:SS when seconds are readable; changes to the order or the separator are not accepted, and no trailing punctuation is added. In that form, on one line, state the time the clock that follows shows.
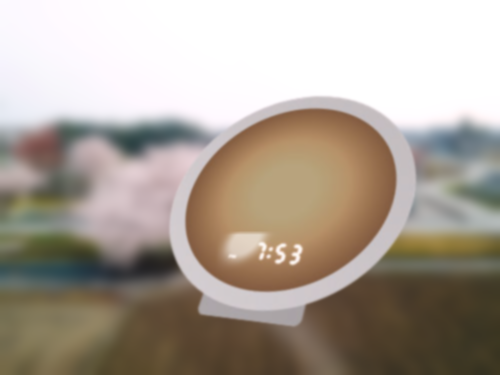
**7:53**
